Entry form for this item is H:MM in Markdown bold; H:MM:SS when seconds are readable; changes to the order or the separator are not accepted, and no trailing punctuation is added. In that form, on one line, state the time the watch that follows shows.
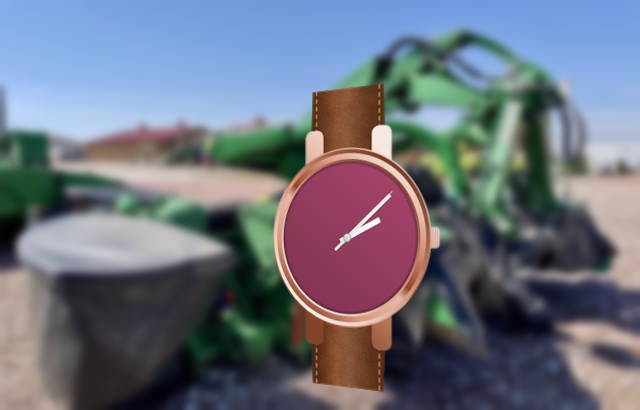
**2:08:08**
